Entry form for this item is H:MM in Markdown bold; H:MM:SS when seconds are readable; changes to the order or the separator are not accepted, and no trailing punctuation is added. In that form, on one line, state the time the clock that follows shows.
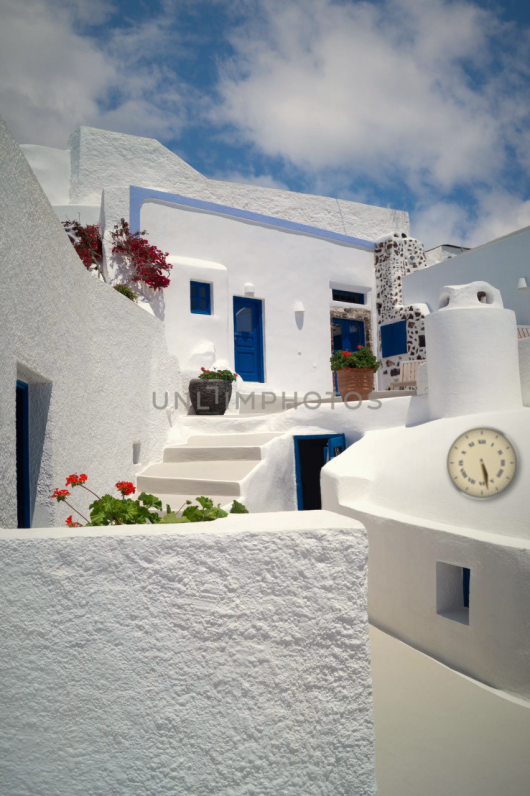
**5:28**
